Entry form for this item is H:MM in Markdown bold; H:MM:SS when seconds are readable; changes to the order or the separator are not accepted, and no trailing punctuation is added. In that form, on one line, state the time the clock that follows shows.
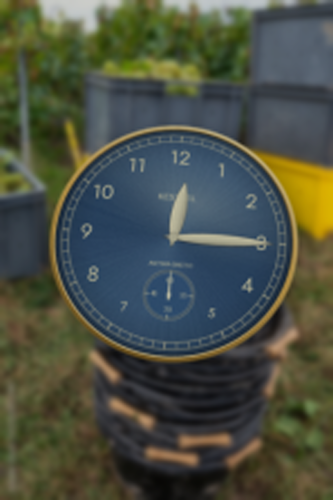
**12:15**
